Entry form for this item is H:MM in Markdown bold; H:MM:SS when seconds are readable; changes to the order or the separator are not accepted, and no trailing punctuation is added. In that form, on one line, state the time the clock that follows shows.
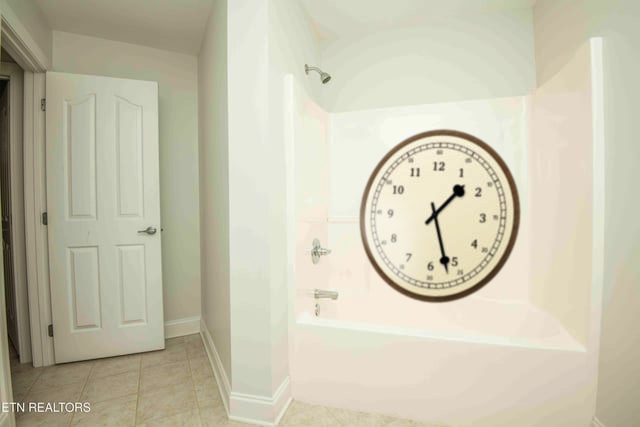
**1:27**
